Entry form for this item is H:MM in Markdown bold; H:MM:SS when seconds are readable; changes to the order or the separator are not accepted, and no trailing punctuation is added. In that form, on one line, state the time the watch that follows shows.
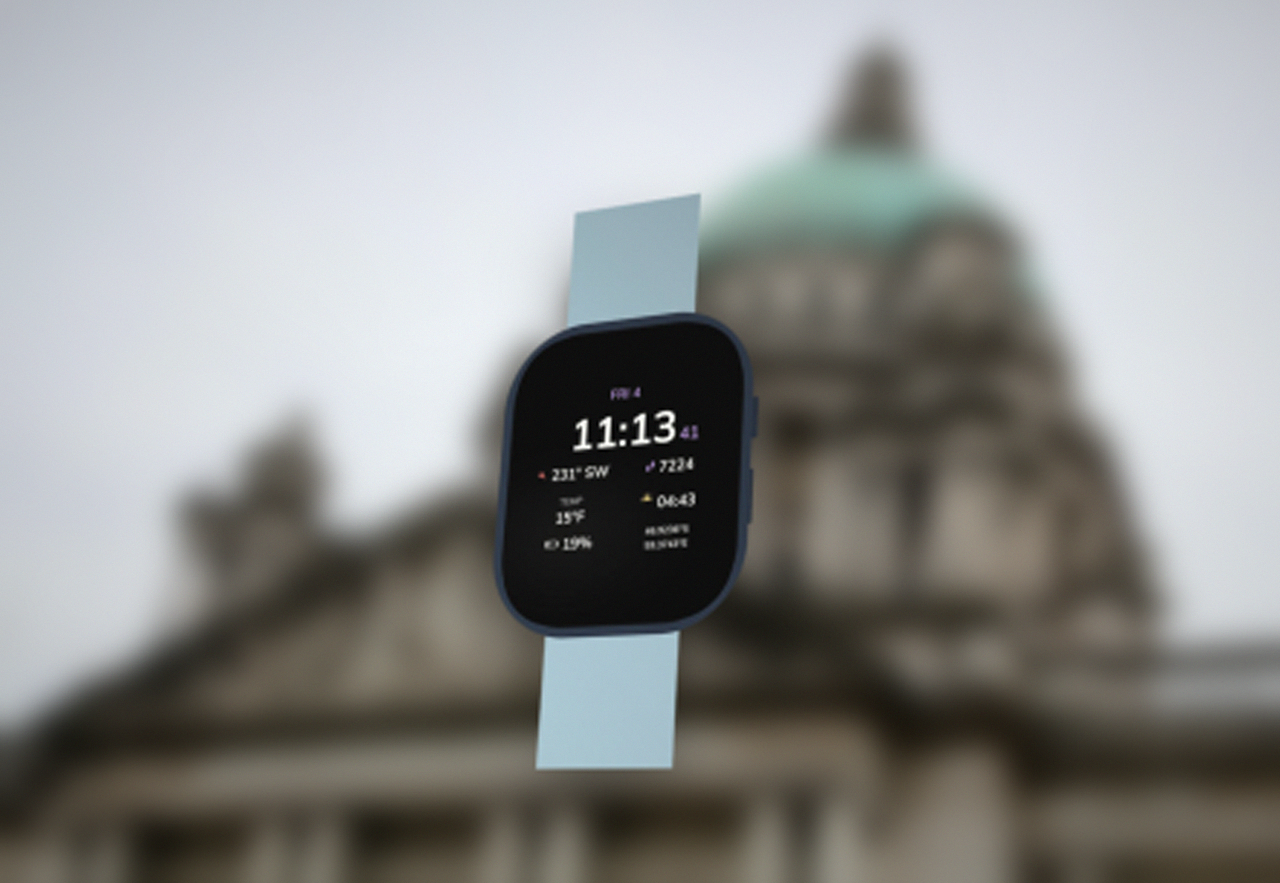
**11:13**
